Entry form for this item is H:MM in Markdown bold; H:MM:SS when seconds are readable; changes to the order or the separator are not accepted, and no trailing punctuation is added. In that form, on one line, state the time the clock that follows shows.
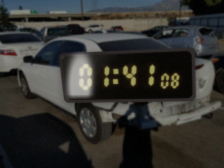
**1:41:08**
